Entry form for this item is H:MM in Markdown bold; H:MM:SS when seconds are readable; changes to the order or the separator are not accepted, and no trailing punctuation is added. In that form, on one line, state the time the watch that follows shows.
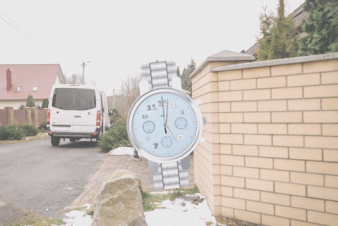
**5:02**
